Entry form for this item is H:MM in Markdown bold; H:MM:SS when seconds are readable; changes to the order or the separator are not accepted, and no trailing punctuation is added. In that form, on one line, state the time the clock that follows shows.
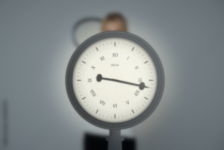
**9:17**
